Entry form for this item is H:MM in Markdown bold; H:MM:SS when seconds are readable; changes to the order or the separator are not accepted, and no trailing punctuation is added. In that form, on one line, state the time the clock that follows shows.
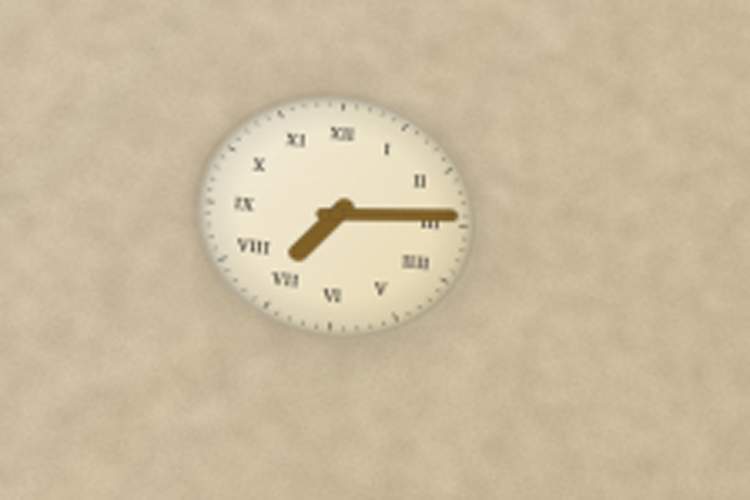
**7:14**
